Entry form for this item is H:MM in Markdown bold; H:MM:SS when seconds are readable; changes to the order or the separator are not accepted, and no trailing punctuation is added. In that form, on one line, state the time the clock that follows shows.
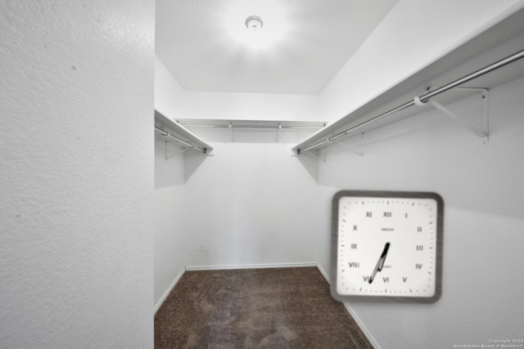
**6:34**
